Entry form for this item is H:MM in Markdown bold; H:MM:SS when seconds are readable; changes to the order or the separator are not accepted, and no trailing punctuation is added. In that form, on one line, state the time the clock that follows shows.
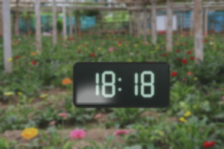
**18:18**
